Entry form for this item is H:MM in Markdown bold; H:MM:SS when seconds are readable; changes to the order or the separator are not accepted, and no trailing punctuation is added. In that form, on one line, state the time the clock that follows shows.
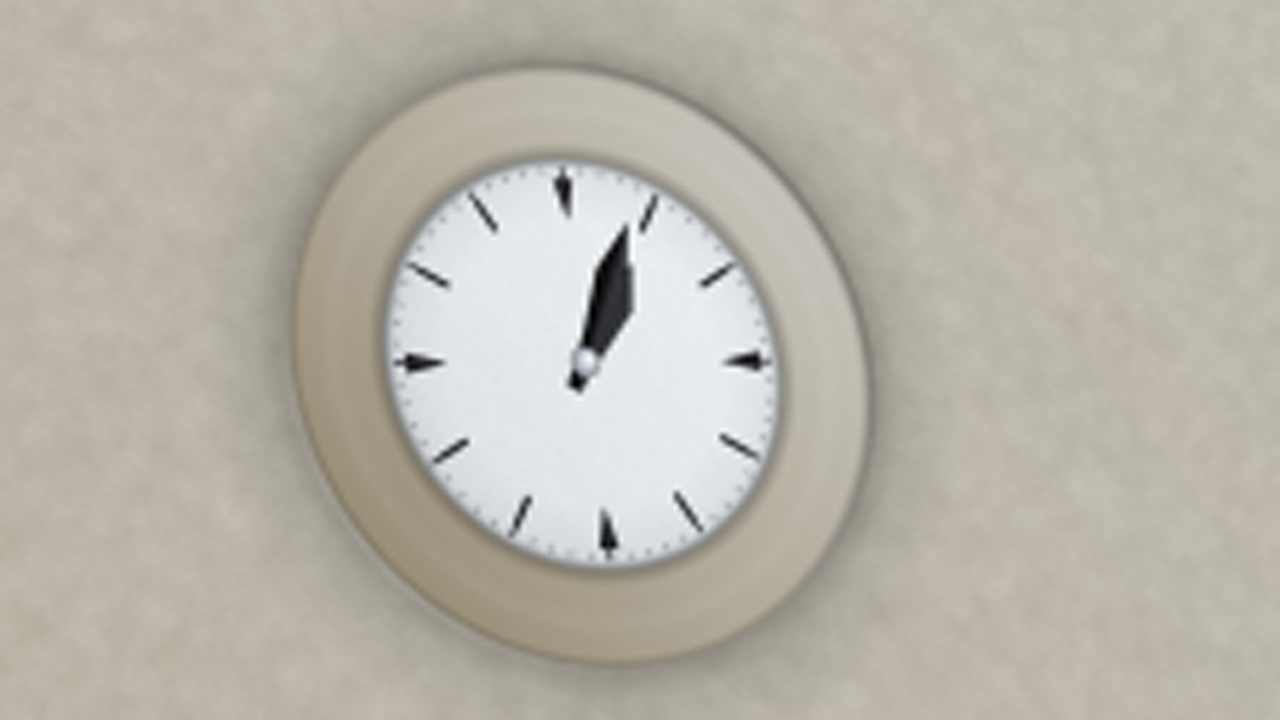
**1:04**
